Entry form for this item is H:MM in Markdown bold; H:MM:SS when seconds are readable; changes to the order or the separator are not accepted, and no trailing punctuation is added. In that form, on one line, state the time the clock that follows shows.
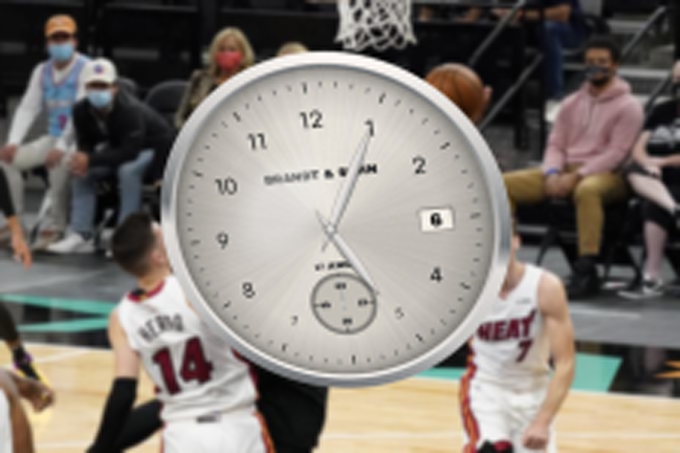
**5:05**
